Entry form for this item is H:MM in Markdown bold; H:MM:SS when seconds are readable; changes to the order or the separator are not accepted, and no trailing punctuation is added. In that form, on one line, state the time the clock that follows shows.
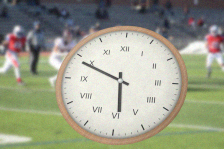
**5:49**
